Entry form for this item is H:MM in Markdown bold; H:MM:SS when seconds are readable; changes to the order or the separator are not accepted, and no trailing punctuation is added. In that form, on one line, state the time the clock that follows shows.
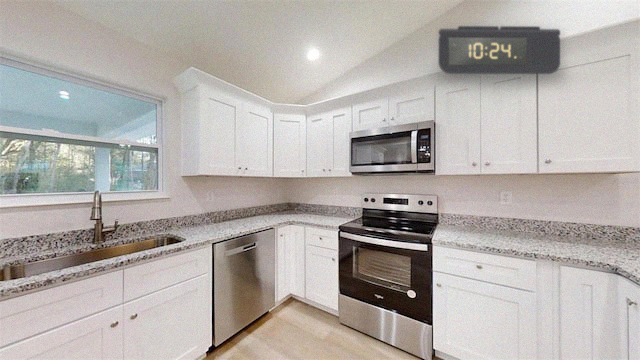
**10:24**
